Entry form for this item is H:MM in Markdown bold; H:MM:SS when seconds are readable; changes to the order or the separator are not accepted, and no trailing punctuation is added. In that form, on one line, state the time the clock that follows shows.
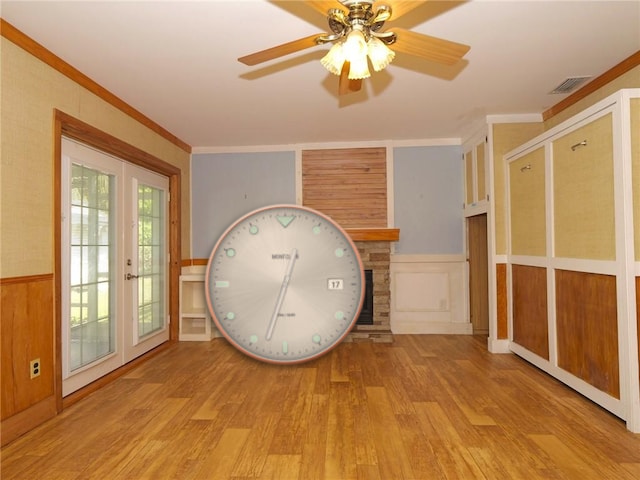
**12:33**
